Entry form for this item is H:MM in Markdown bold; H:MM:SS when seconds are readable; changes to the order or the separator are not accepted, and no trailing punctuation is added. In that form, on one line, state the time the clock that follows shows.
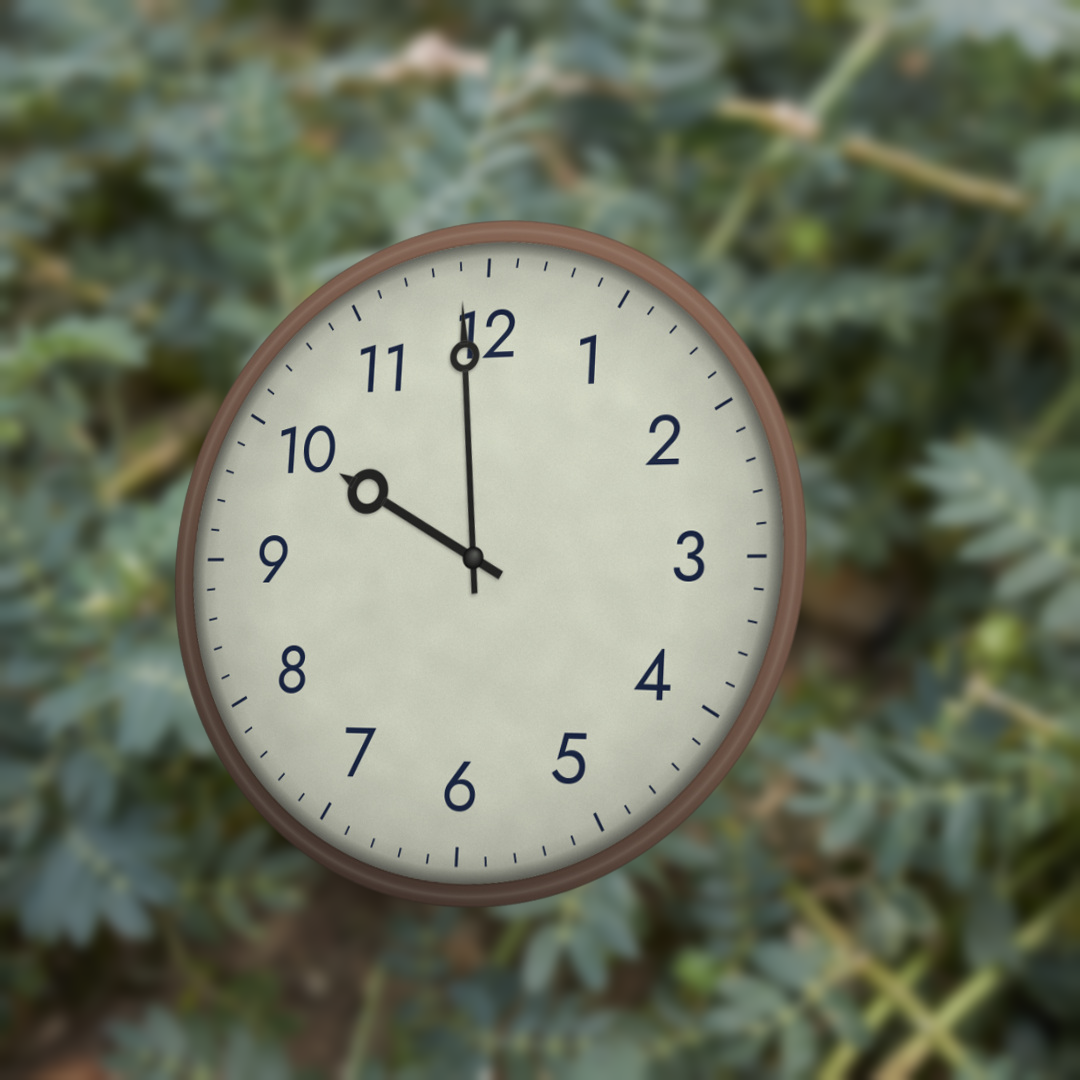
**9:59**
